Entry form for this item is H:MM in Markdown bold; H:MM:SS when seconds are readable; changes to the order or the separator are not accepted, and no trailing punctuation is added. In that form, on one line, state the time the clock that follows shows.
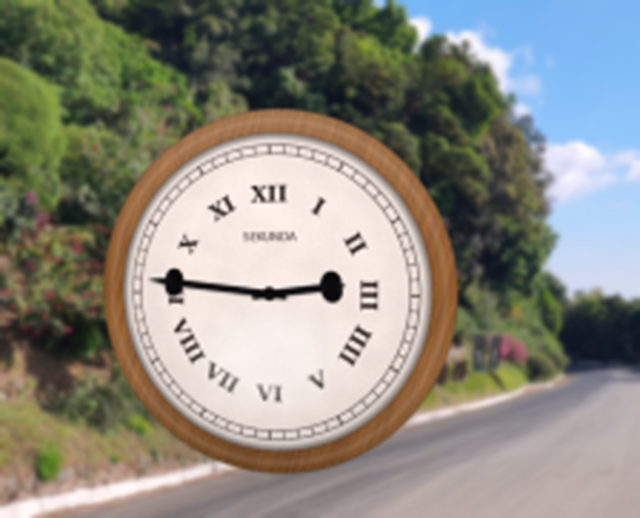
**2:46**
